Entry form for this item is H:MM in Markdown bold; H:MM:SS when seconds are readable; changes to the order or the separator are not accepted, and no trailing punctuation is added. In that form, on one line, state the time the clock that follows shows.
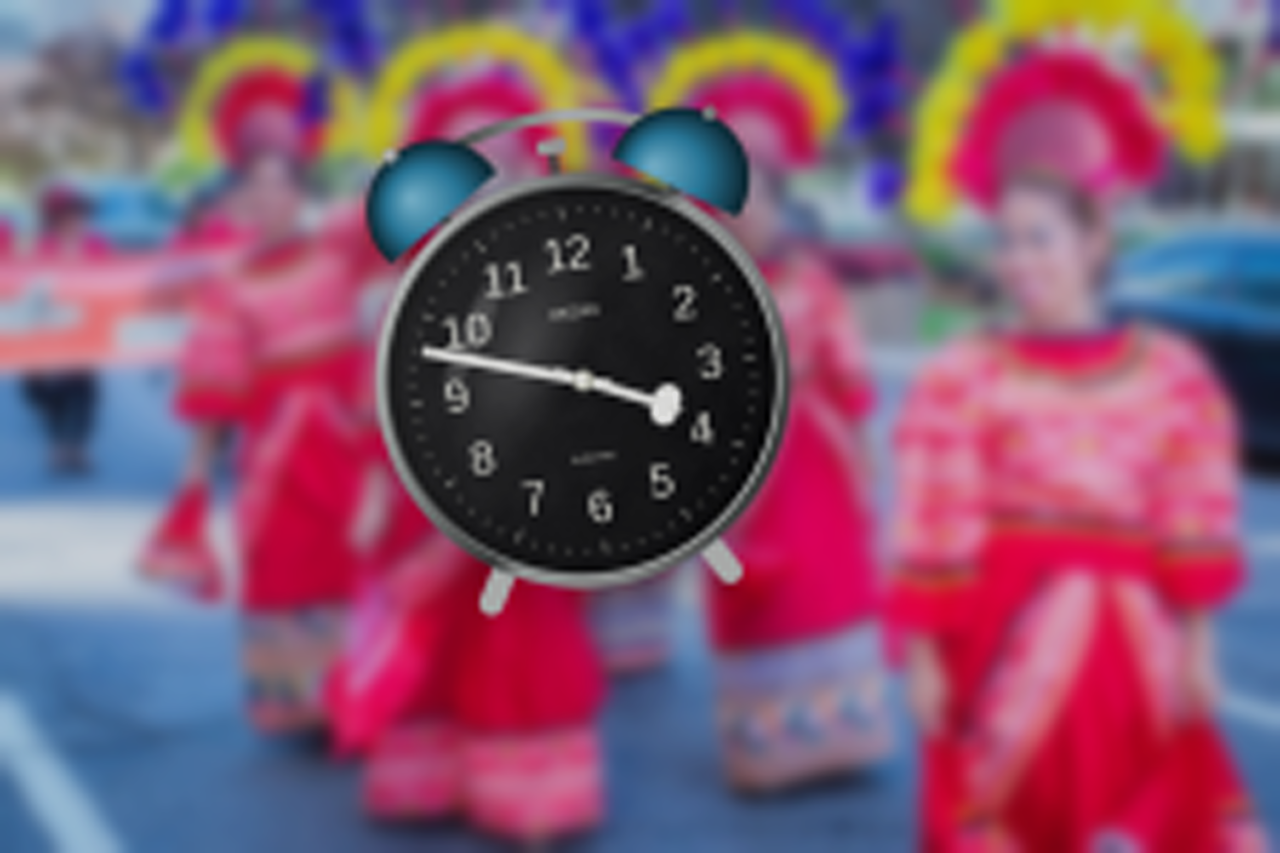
**3:48**
